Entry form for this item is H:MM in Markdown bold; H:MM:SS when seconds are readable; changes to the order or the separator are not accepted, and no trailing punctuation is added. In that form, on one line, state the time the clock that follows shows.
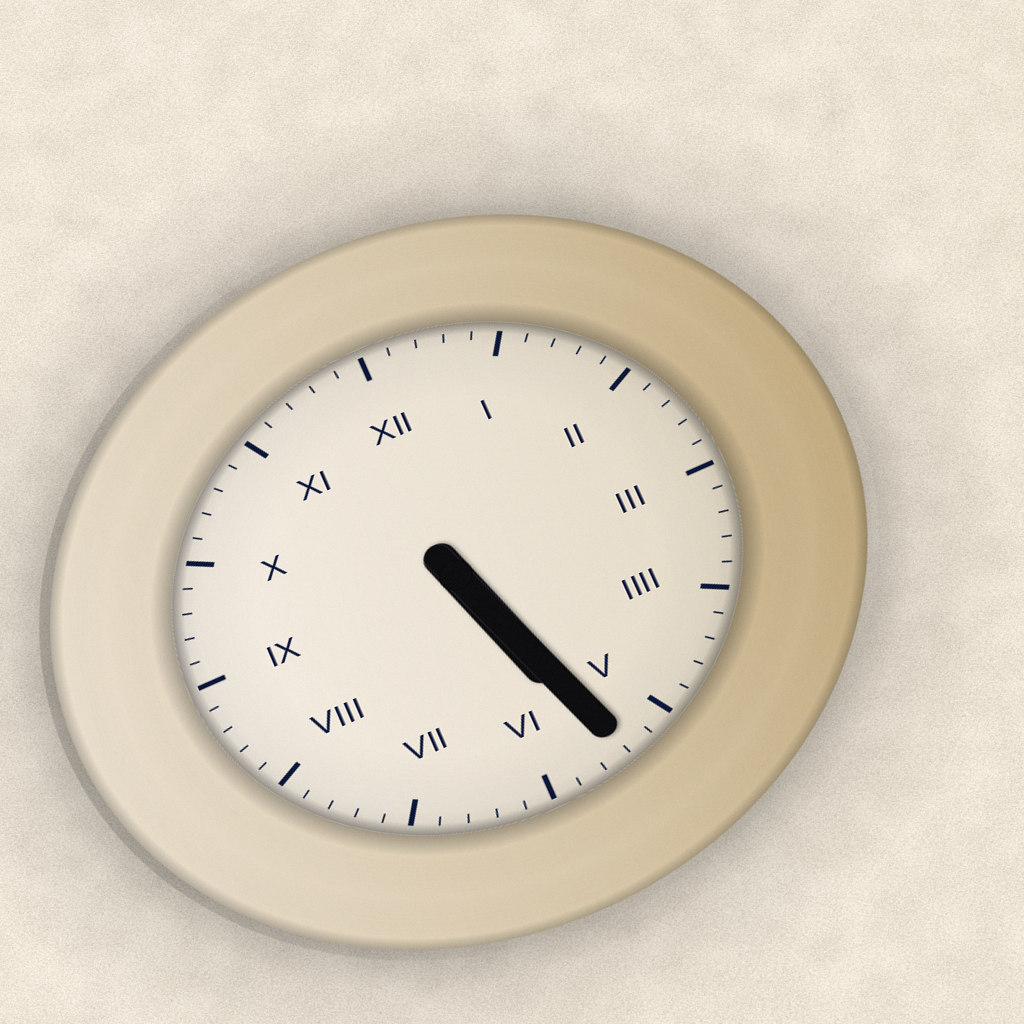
**5:27**
